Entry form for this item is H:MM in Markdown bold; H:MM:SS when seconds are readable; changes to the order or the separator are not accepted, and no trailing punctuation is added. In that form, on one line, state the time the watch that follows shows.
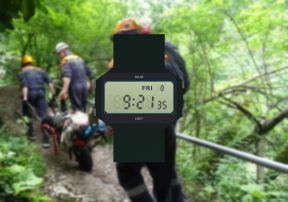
**9:21:35**
